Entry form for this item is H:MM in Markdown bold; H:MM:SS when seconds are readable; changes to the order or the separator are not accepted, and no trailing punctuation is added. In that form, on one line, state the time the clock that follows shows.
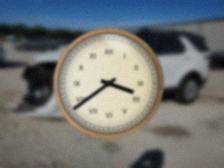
**3:39**
